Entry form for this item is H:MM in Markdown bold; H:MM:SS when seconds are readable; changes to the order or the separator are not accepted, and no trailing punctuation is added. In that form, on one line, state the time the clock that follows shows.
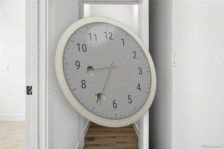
**8:34**
